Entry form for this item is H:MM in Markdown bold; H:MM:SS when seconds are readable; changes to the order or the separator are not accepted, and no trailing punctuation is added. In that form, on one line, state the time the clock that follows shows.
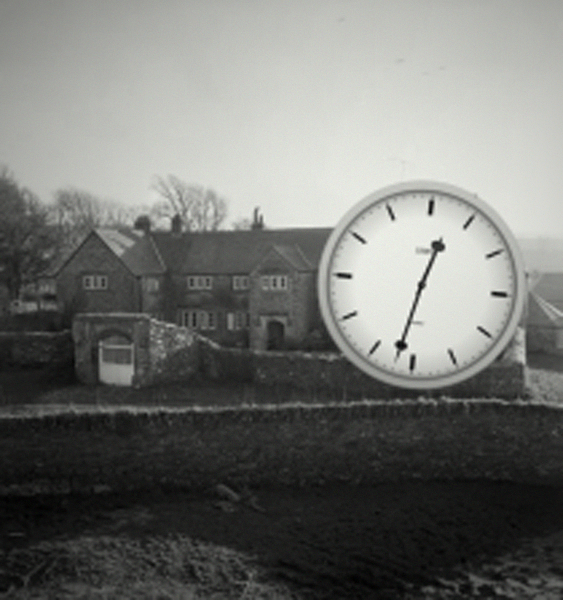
**12:32**
